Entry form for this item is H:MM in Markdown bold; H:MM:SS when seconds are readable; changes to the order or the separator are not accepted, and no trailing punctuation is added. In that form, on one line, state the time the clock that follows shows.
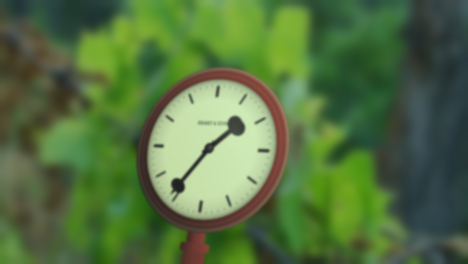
**1:36**
